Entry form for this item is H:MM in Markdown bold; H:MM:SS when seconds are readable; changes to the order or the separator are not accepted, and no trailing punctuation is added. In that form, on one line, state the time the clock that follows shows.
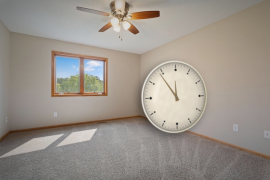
**11:54**
